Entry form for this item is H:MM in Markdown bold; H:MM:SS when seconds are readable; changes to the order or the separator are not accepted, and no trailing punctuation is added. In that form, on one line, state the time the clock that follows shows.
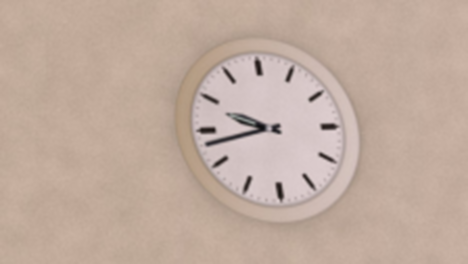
**9:43**
